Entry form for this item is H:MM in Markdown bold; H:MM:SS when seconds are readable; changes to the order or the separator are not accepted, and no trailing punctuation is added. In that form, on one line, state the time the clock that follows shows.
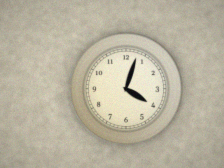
**4:03**
